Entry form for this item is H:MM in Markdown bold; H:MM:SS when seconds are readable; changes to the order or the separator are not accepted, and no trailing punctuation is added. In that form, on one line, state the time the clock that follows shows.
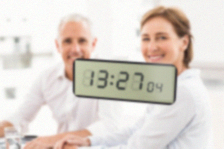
**13:27:04**
